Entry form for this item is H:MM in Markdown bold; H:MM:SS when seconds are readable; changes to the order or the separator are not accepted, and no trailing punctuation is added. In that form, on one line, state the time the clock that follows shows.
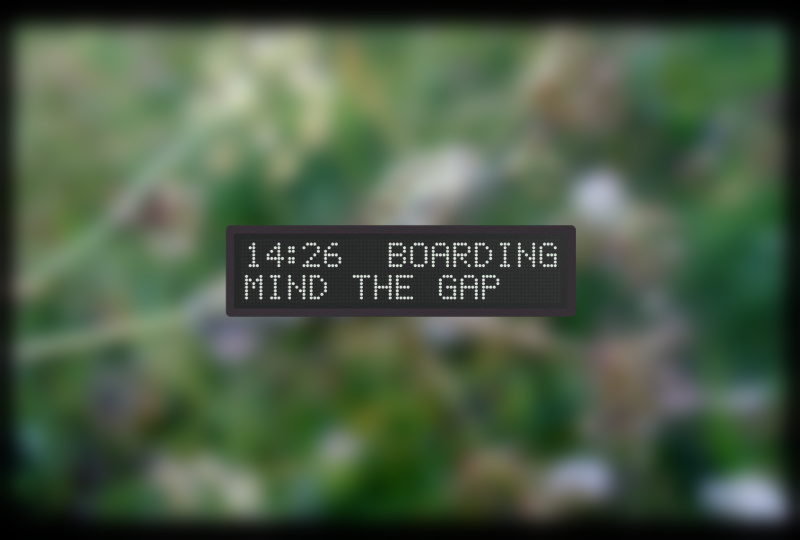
**14:26**
